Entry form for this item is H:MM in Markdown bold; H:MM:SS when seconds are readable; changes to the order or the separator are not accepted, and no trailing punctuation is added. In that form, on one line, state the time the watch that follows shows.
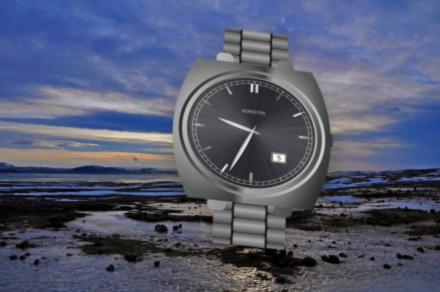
**9:34**
